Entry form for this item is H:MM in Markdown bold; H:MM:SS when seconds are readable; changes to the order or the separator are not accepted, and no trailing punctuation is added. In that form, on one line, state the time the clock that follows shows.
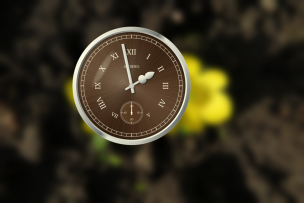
**1:58**
